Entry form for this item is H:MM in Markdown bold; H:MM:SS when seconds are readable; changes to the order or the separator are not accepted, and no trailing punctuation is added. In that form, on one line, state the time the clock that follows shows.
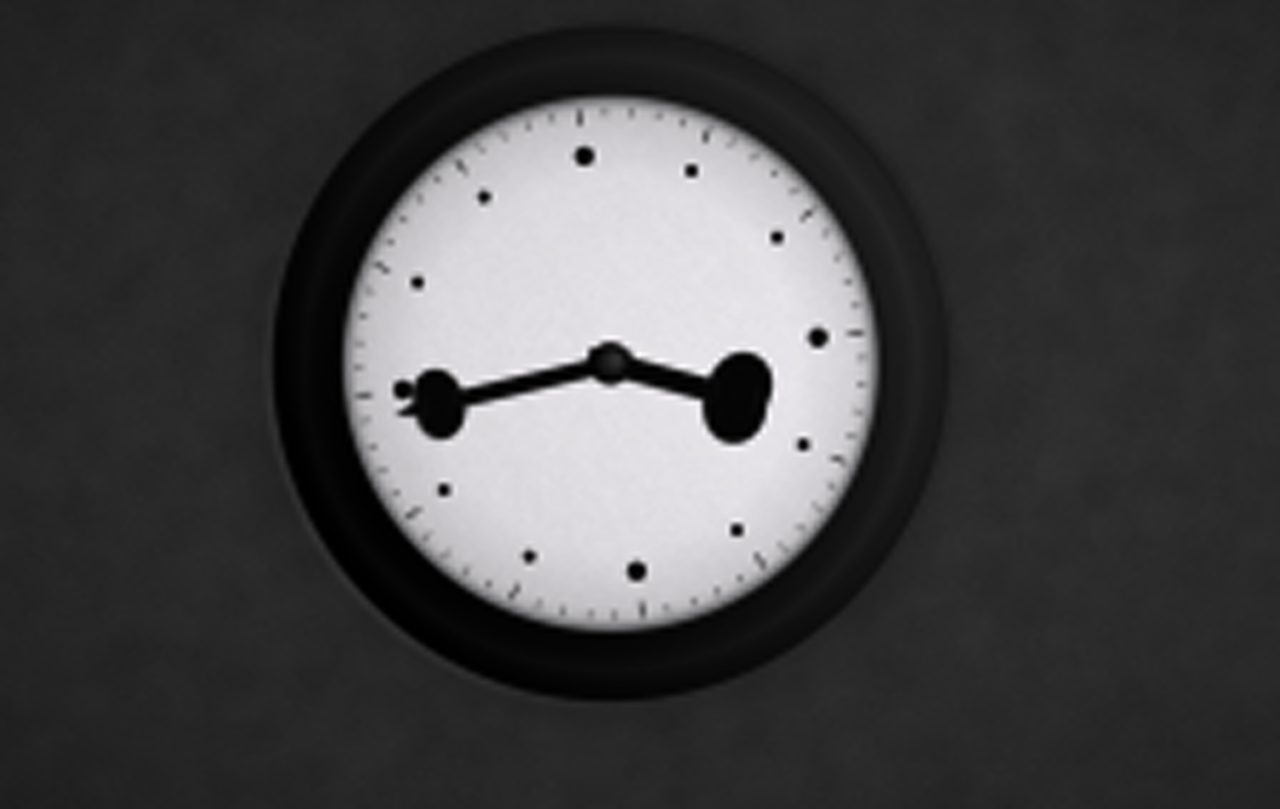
**3:44**
